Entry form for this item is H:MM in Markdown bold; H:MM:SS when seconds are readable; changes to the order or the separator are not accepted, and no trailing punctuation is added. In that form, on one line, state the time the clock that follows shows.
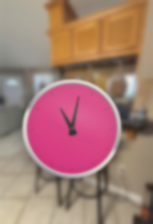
**11:02**
